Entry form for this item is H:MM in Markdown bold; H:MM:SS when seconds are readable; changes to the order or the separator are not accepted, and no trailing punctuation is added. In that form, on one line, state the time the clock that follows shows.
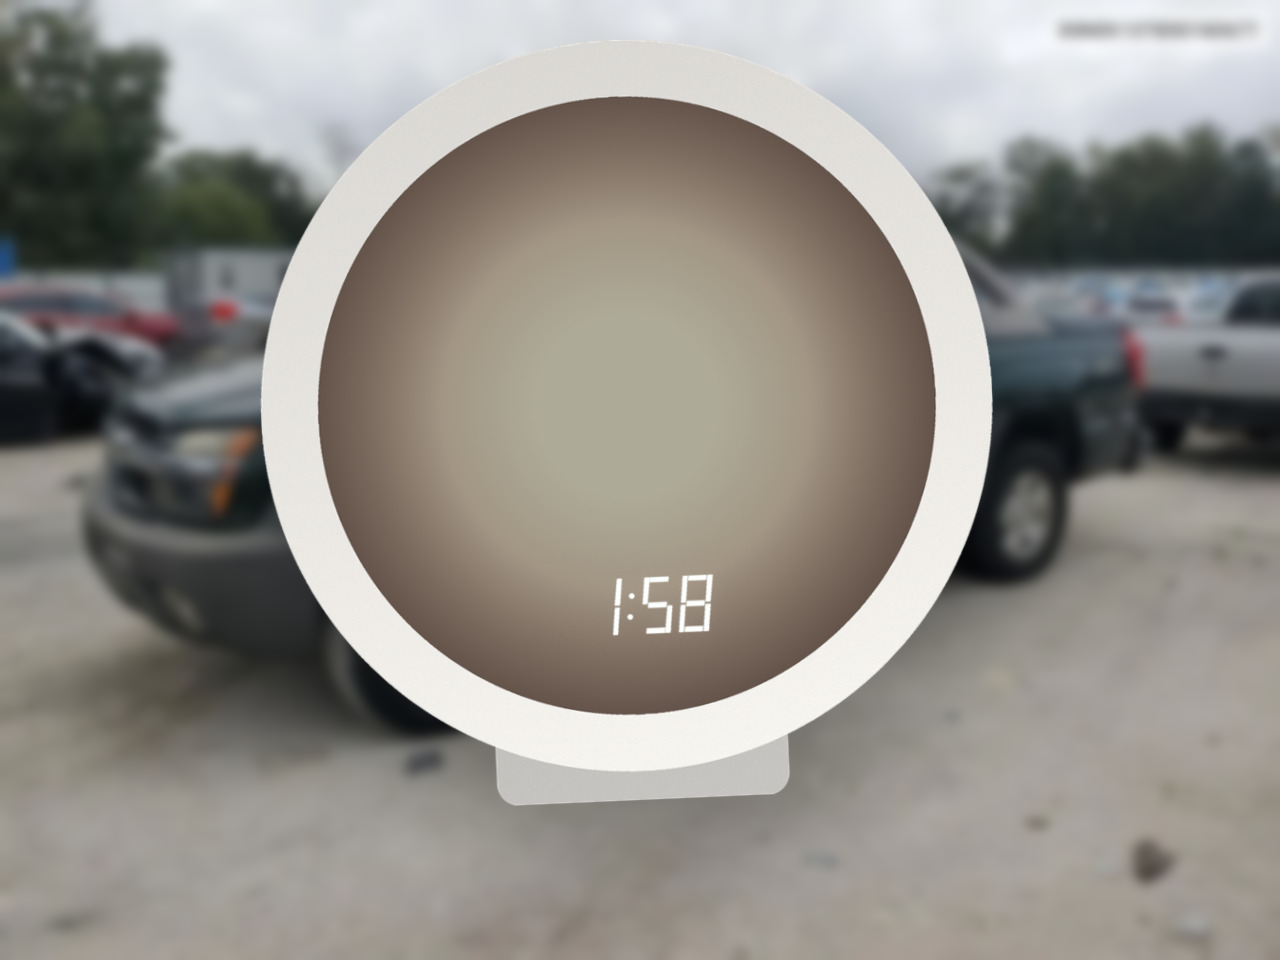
**1:58**
